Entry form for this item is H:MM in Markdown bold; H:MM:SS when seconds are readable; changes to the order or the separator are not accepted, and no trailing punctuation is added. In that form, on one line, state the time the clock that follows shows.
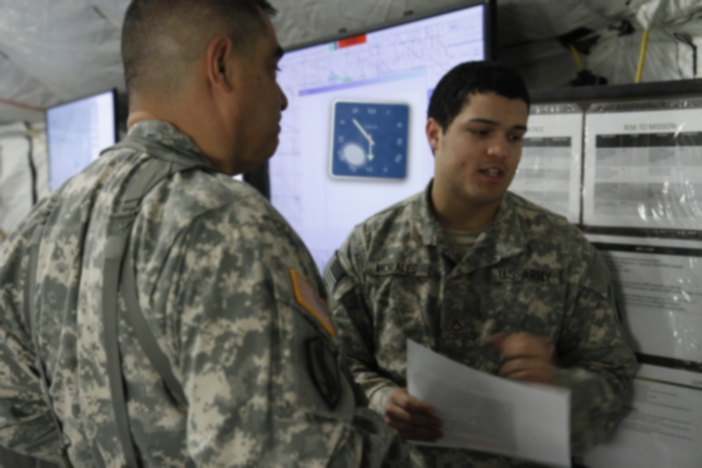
**5:53**
